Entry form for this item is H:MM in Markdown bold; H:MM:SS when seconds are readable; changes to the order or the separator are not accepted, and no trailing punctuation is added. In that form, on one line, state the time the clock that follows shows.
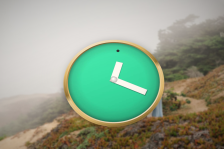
**12:18**
